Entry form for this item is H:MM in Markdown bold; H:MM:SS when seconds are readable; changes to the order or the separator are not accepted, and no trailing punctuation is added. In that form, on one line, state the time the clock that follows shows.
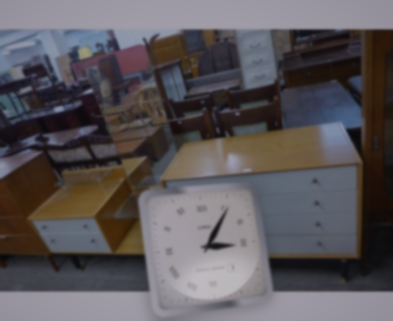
**3:06**
